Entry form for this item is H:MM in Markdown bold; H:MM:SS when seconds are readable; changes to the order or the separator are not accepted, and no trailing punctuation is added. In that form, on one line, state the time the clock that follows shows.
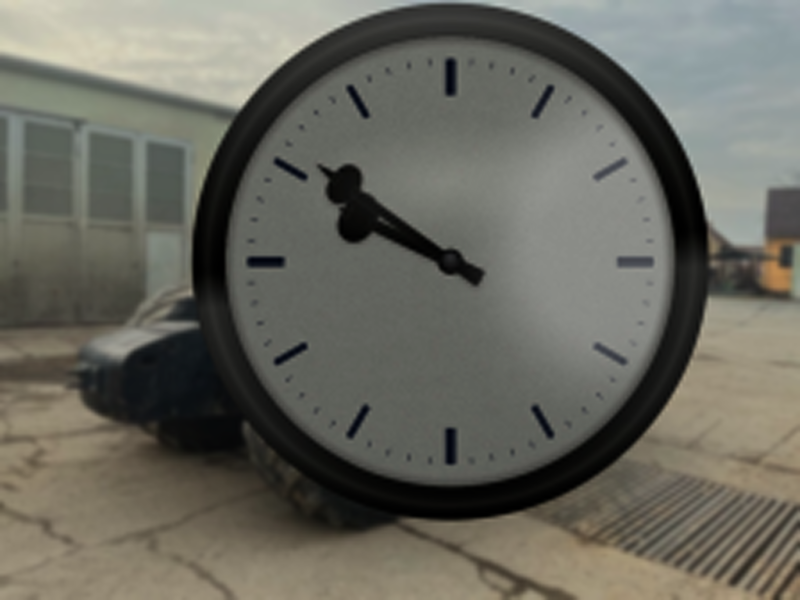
**9:51**
